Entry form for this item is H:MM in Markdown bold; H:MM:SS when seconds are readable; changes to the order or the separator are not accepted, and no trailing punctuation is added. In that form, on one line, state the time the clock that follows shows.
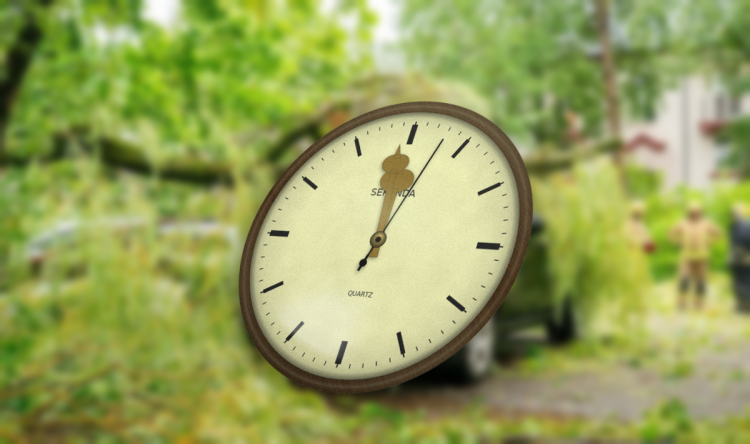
**11:59:03**
